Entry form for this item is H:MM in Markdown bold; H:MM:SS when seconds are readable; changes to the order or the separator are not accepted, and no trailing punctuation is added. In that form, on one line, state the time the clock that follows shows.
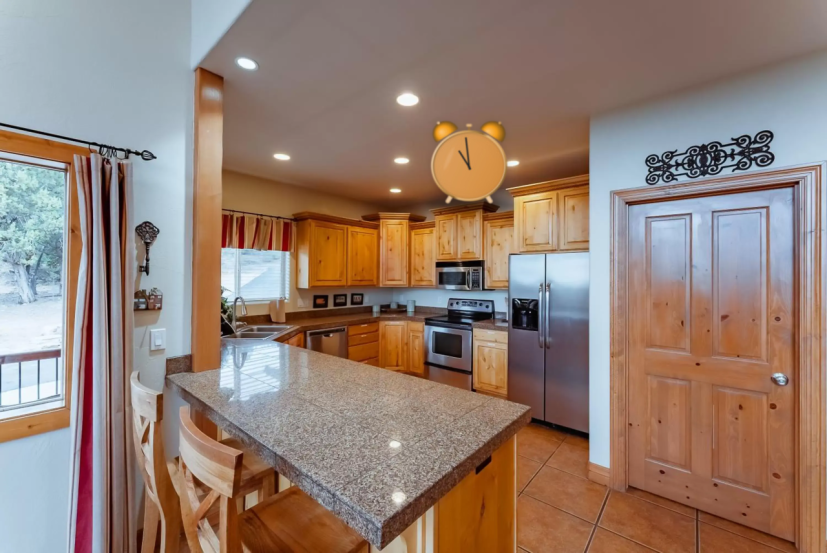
**10:59**
